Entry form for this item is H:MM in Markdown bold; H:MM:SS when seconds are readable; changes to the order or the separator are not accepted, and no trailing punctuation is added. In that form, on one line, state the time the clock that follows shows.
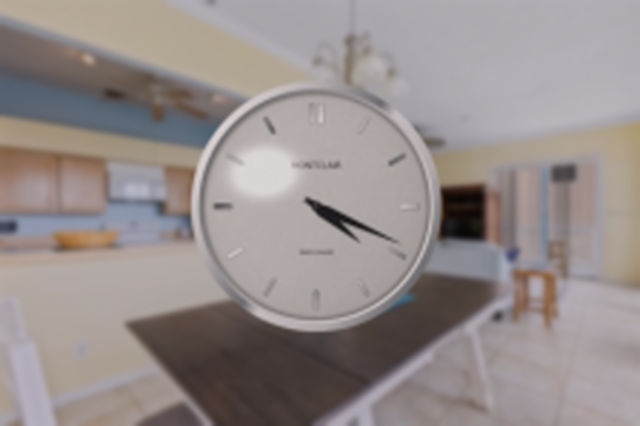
**4:19**
